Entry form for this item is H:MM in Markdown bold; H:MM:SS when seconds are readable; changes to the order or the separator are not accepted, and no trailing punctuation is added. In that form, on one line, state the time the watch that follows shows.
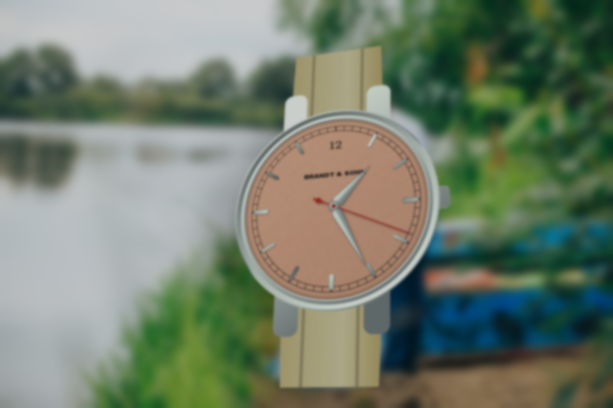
**1:25:19**
